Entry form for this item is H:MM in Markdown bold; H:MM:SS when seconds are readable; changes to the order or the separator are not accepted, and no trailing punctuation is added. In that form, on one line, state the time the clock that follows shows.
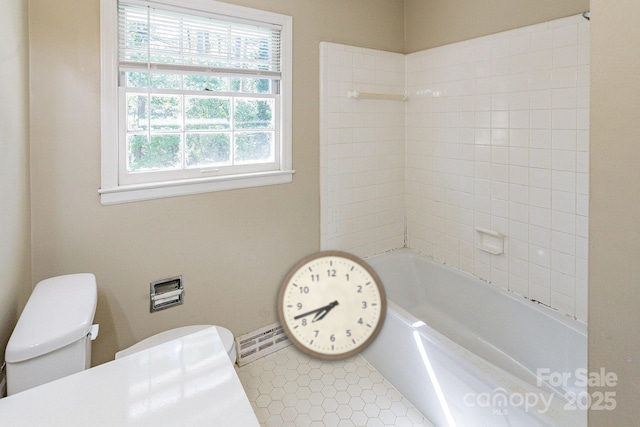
**7:42**
